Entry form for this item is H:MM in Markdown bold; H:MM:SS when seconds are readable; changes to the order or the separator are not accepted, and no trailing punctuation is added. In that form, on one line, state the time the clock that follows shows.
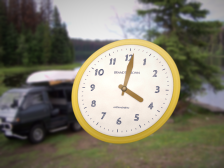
**4:01**
